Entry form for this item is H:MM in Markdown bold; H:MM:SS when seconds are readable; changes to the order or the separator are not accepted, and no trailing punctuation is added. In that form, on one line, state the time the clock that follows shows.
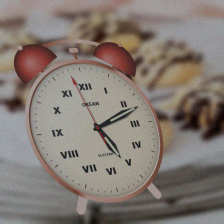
**5:11:58**
